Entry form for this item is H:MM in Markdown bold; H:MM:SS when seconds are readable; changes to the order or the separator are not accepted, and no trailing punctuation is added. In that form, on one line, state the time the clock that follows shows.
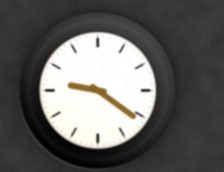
**9:21**
